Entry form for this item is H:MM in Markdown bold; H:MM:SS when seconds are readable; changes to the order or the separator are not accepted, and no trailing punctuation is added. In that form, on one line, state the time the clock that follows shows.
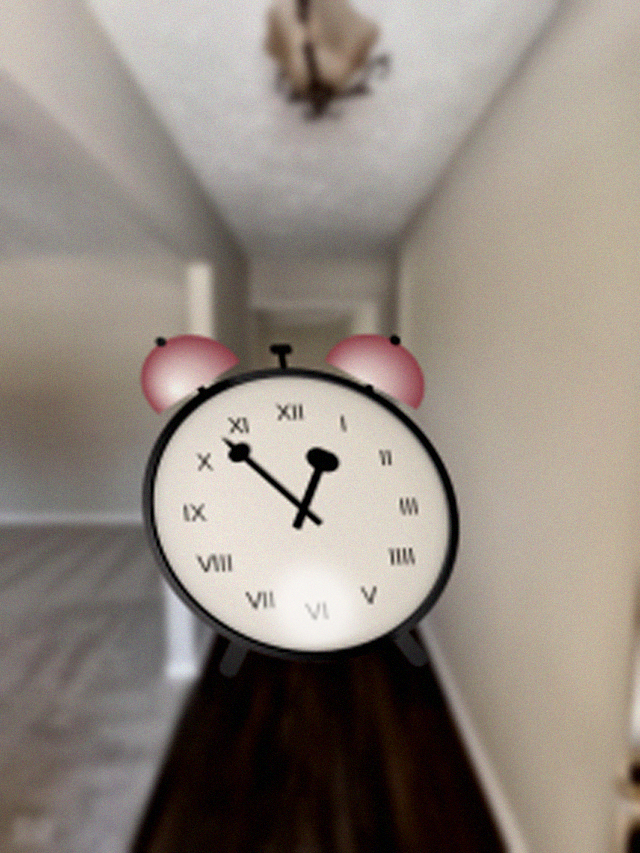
**12:53**
